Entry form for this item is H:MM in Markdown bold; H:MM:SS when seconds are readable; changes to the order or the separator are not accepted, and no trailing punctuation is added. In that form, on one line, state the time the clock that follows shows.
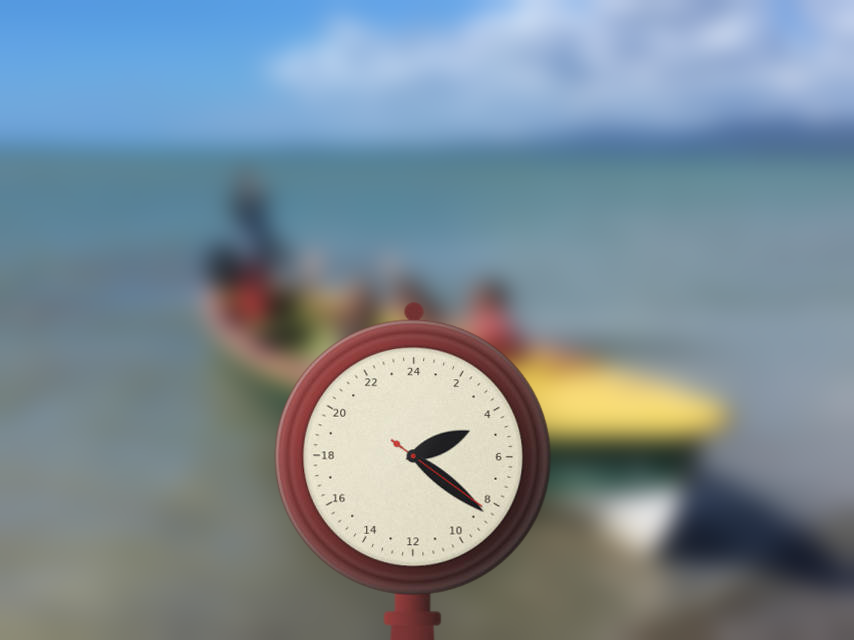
**4:21:21**
